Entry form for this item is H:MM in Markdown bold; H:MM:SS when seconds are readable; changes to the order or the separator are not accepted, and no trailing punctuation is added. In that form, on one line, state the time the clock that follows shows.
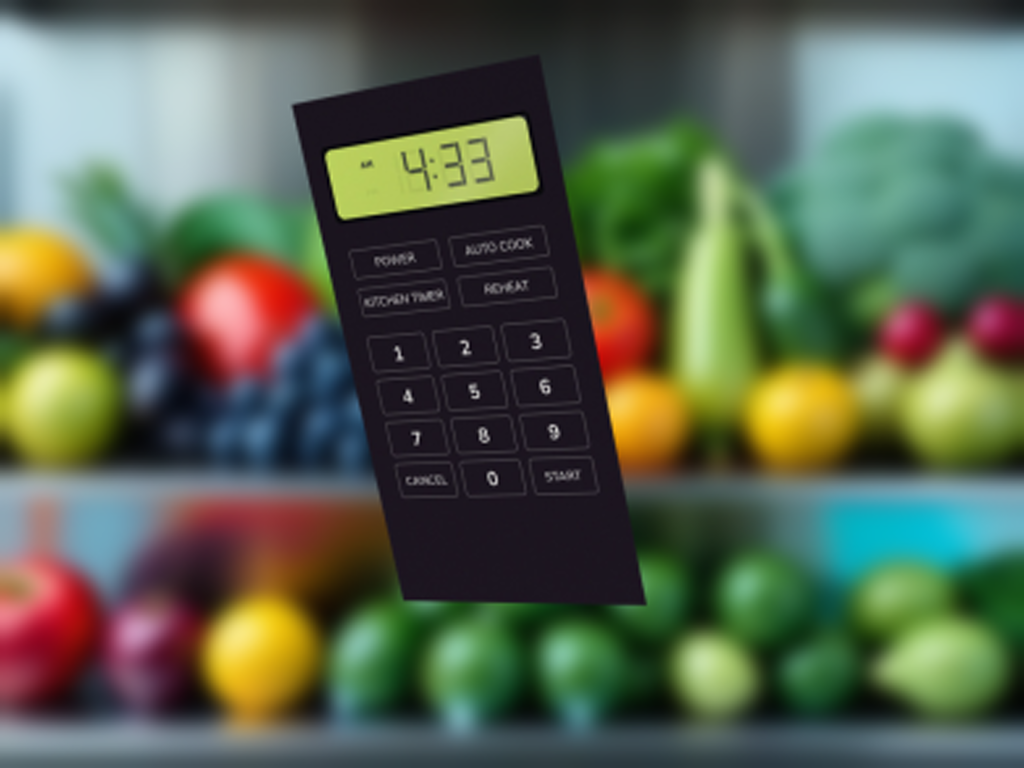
**4:33**
